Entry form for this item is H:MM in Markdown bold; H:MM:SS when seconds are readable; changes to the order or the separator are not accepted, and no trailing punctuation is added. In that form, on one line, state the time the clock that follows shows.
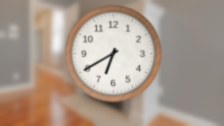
**6:40**
